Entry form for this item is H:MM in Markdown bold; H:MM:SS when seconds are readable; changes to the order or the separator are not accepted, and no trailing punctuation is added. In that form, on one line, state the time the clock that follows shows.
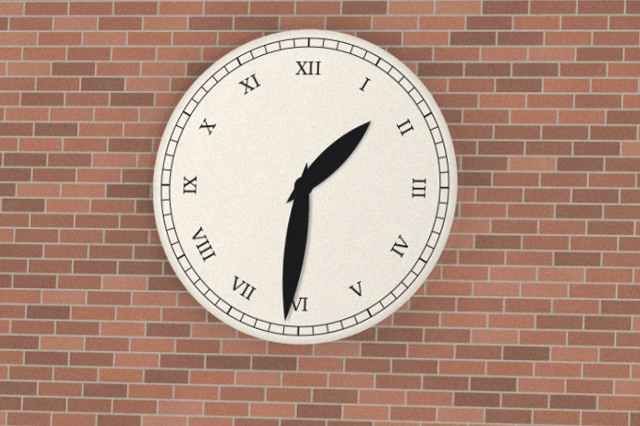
**1:31**
